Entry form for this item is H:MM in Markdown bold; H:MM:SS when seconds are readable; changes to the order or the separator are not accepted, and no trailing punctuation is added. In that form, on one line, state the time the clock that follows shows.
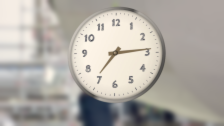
**7:14**
